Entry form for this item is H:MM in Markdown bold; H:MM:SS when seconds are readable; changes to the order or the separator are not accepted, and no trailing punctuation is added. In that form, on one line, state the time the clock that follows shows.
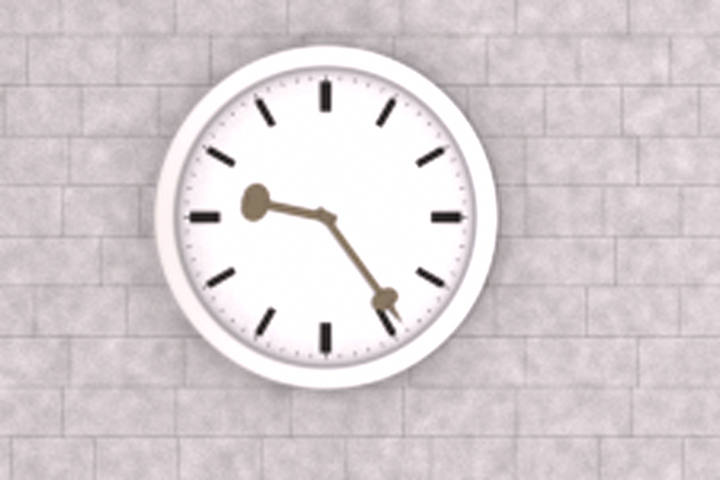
**9:24**
